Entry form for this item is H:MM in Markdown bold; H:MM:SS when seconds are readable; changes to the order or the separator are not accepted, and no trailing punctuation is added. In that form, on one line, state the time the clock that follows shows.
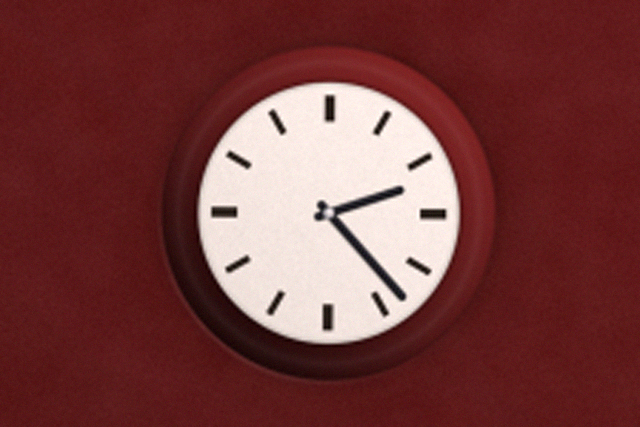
**2:23**
